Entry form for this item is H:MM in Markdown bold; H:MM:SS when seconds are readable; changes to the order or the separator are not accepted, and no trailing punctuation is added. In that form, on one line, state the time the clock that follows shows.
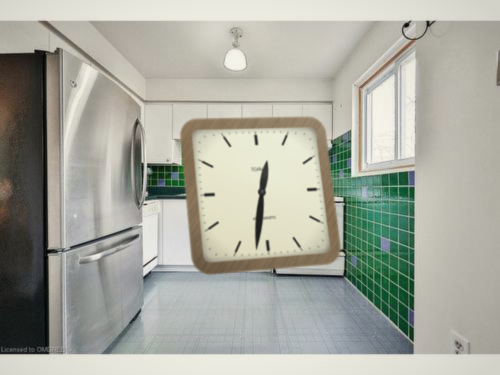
**12:32**
